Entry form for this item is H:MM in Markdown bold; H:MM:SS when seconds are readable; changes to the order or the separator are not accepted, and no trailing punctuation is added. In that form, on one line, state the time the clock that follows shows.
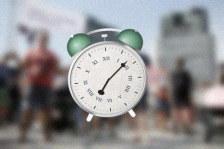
**7:08**
